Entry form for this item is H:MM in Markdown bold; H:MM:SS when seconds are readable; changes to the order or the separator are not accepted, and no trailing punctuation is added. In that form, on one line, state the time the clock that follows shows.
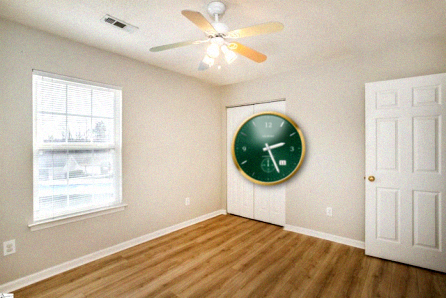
**2:26**
